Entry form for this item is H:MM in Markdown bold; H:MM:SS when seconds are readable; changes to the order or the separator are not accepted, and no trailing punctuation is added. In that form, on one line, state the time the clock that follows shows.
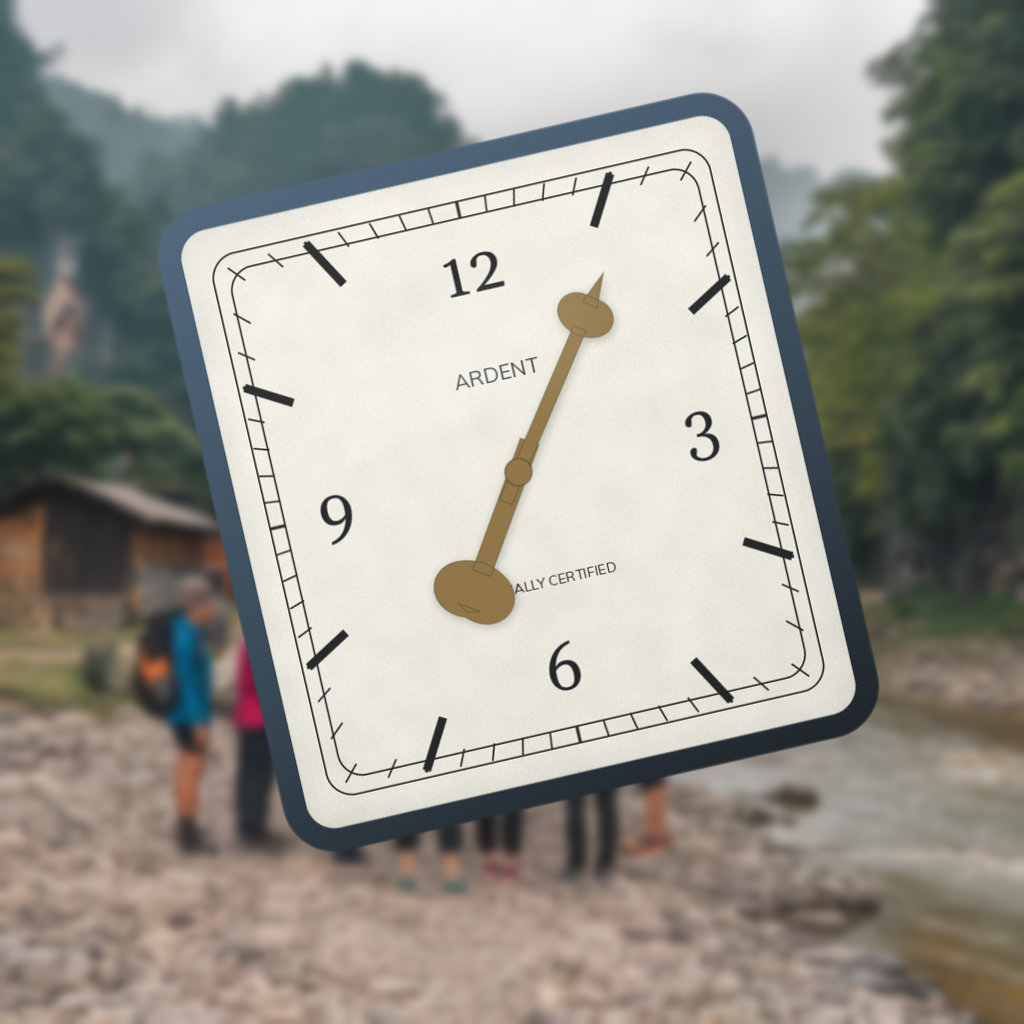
**7:06**
